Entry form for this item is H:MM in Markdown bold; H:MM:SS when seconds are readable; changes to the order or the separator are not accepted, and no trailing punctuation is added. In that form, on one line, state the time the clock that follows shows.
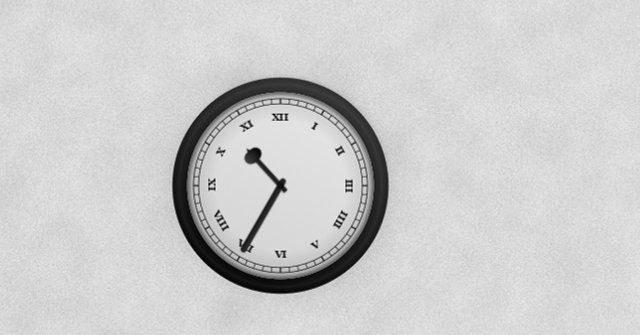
**10:35**
